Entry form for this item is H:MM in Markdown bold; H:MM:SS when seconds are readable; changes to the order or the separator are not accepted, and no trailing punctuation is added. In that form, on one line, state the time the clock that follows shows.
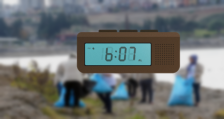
**6:07**
